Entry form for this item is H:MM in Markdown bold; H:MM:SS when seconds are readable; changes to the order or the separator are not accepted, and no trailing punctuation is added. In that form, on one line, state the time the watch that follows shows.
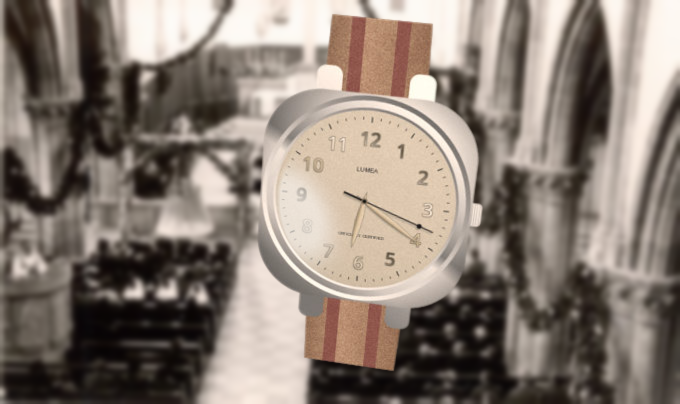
**6:20:18**
